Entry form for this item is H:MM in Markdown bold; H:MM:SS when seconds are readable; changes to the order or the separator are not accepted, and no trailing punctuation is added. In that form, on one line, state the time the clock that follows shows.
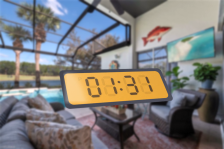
**1:31**
